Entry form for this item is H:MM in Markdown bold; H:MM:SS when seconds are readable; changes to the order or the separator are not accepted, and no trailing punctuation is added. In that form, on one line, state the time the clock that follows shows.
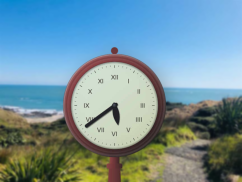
**5:39**
